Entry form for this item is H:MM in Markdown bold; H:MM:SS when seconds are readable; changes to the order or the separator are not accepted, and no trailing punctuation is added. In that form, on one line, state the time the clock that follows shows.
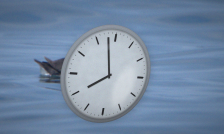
**7:58**
